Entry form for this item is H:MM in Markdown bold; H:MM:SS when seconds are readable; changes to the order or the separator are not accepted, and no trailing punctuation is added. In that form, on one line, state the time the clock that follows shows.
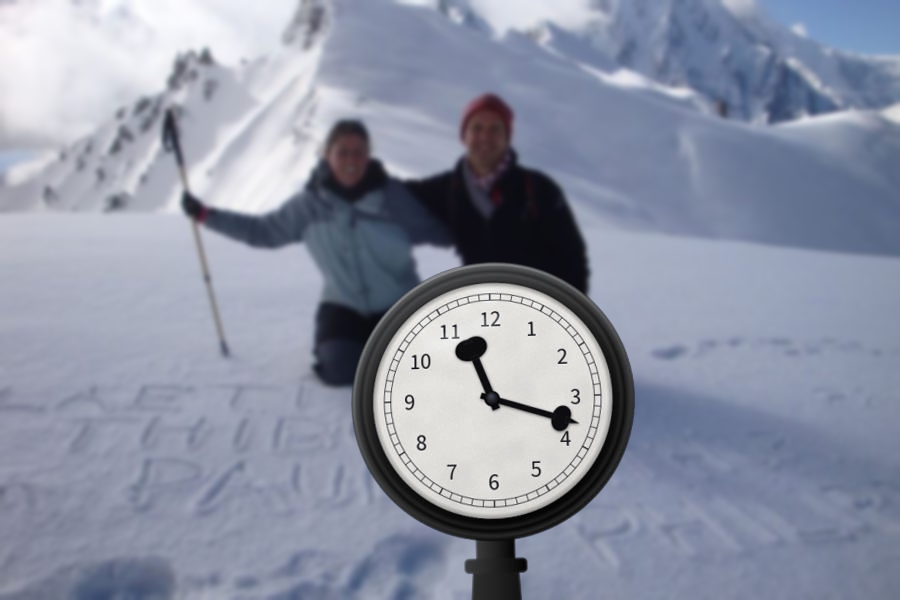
**11:18**
